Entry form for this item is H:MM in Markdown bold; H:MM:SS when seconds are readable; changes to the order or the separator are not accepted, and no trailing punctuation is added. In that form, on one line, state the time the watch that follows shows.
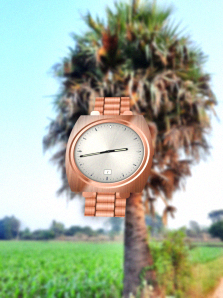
**2:43**
